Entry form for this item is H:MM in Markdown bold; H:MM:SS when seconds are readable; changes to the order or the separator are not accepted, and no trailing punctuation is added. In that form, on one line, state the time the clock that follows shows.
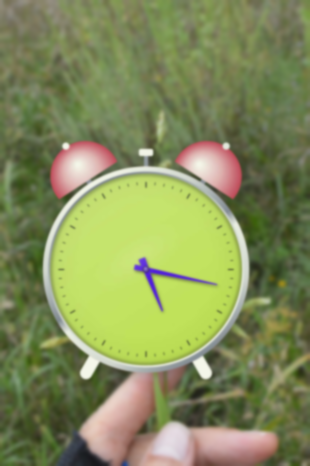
**5:17**
